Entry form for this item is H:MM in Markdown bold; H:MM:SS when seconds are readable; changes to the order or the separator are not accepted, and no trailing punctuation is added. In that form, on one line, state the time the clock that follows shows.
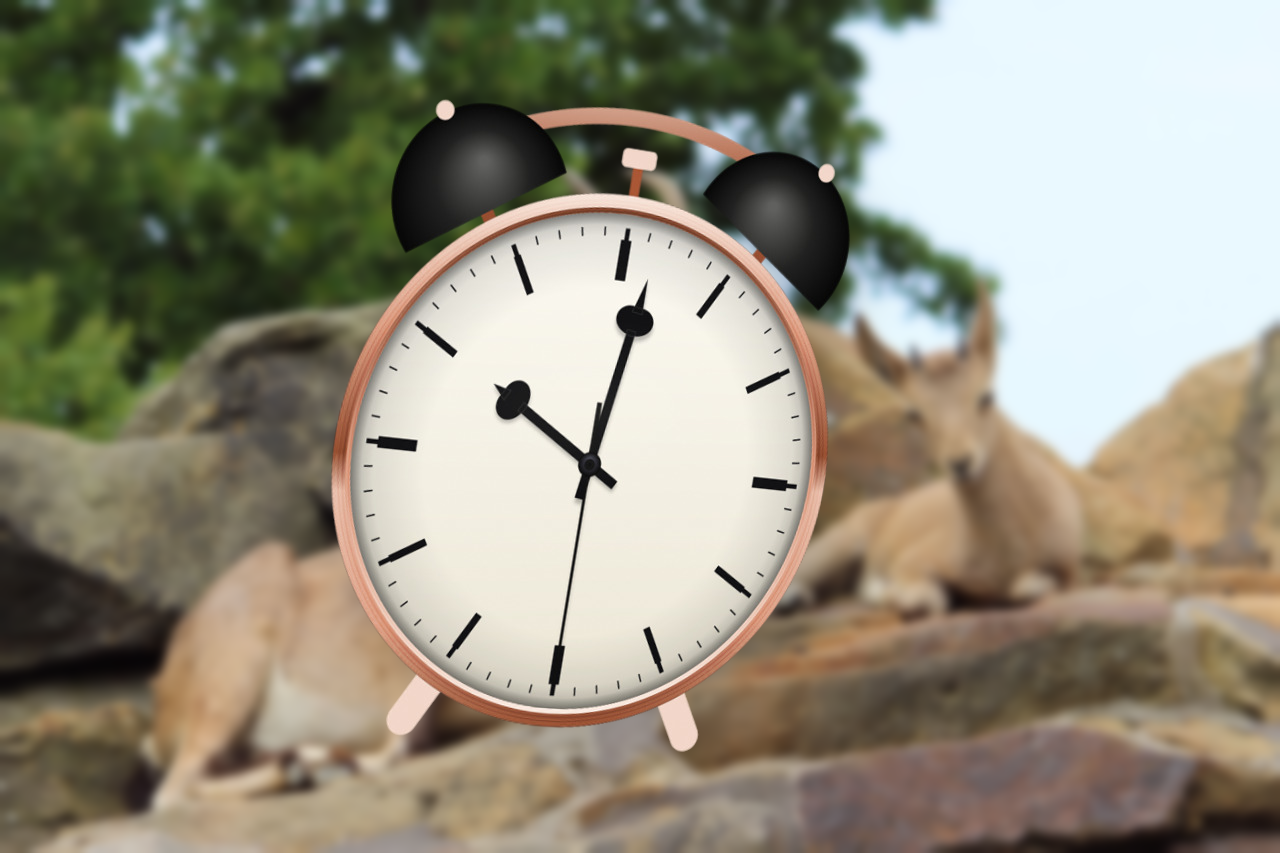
**10:01:30**
